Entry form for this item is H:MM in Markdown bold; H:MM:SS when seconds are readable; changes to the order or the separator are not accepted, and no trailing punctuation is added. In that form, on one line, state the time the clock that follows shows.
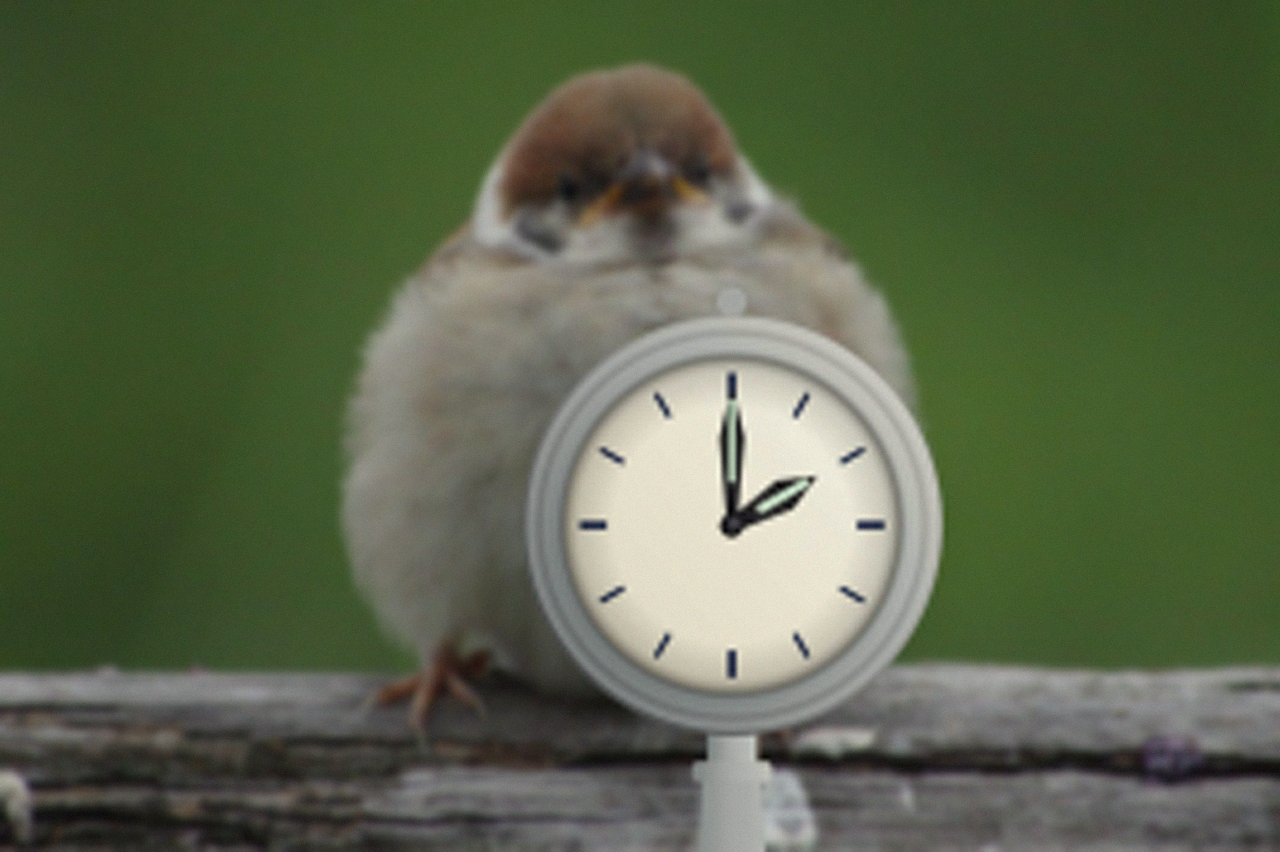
**2:00**
